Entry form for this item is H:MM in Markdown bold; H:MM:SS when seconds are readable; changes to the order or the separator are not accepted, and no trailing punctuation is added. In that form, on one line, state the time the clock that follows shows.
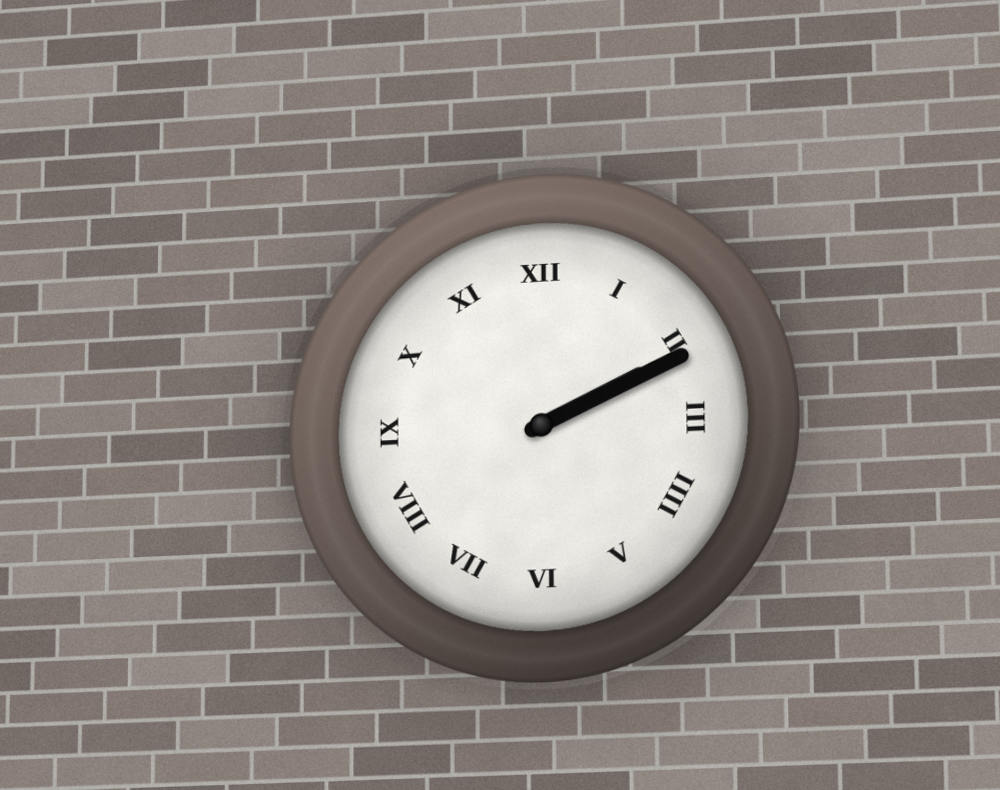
**2:11**
